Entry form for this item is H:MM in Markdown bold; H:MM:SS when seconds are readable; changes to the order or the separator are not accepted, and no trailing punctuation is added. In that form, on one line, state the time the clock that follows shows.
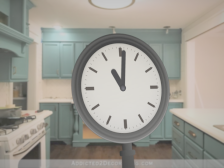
**11:01**
